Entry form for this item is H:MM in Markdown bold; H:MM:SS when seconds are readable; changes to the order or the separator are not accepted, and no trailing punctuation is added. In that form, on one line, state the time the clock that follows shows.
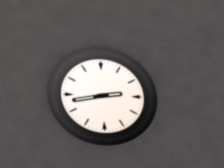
**2:43**
